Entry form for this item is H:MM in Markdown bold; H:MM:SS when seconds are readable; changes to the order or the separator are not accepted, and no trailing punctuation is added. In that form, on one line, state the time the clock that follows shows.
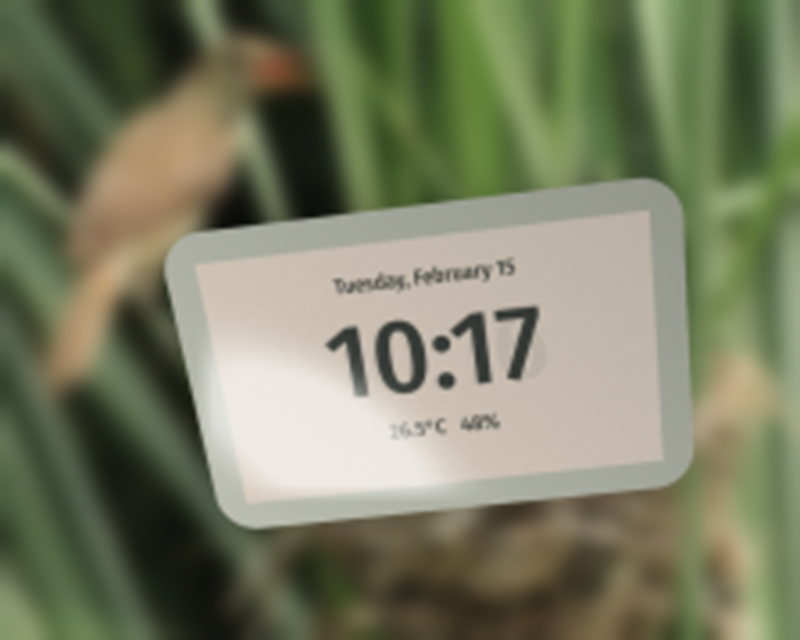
**10:17**
